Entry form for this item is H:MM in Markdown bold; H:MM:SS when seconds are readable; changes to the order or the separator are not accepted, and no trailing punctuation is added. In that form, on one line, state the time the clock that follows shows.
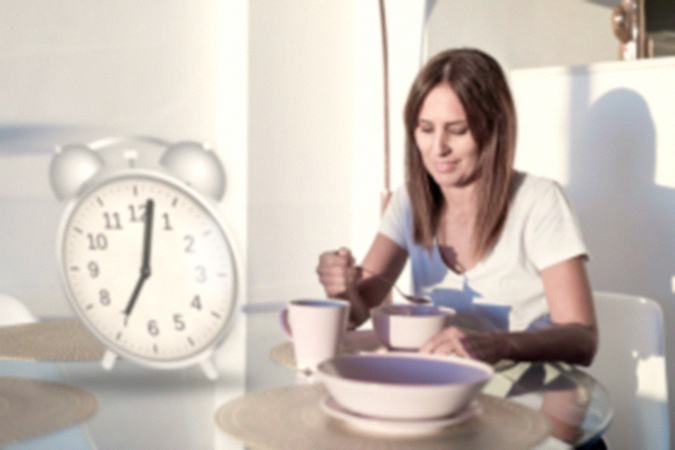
**7:02**
